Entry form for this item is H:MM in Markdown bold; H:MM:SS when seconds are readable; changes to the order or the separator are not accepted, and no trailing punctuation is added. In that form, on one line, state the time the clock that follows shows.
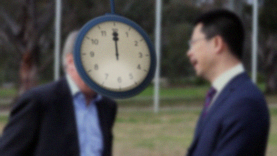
**12:00**
